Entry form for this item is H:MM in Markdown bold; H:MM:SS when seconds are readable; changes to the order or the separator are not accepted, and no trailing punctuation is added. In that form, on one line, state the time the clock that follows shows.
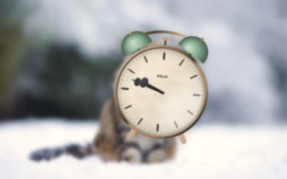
**9:48**
